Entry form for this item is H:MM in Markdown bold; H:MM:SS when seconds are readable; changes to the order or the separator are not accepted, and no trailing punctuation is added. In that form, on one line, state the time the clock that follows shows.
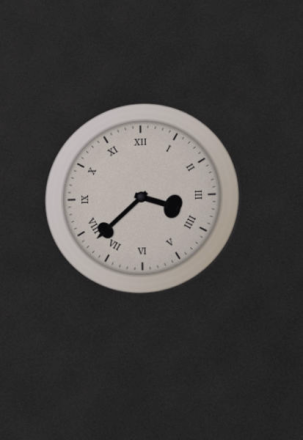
**3:38**
